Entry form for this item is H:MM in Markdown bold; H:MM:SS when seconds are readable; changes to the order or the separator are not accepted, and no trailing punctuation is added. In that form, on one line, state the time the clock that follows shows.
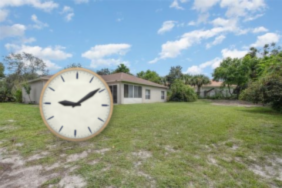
**9:09**
